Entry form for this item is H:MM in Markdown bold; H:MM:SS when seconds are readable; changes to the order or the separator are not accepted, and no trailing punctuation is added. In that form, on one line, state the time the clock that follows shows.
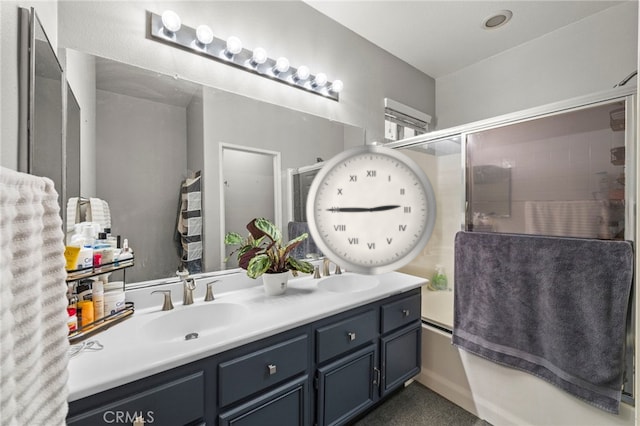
**2:45**
